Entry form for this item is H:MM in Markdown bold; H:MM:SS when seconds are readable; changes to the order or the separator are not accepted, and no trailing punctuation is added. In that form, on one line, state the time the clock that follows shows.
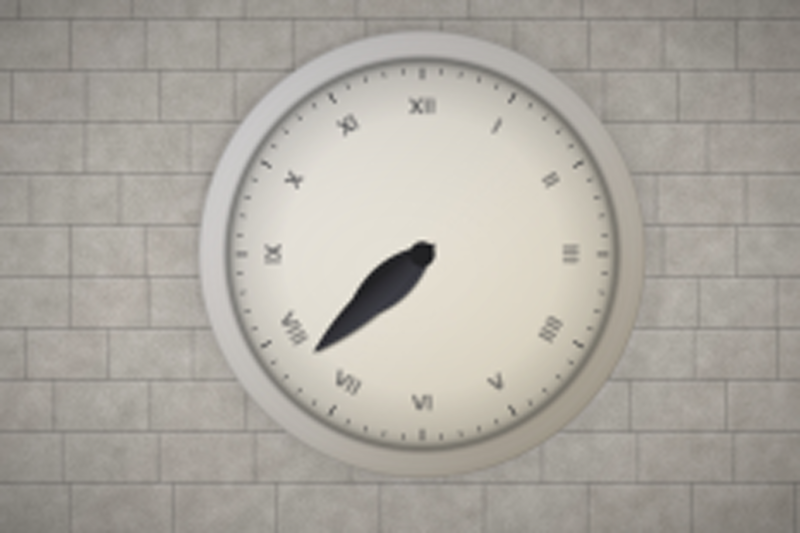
**7:38**
